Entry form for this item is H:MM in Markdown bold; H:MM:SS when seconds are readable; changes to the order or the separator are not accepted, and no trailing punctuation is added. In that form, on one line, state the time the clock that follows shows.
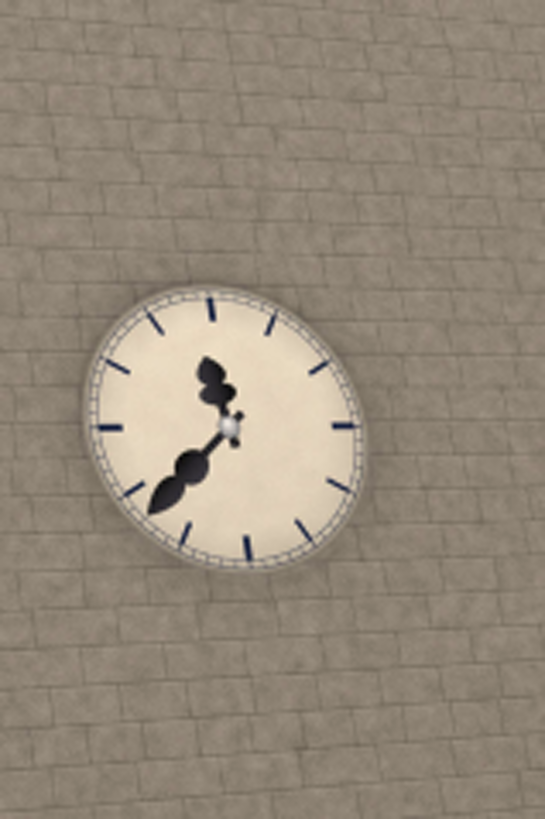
**11:38**
